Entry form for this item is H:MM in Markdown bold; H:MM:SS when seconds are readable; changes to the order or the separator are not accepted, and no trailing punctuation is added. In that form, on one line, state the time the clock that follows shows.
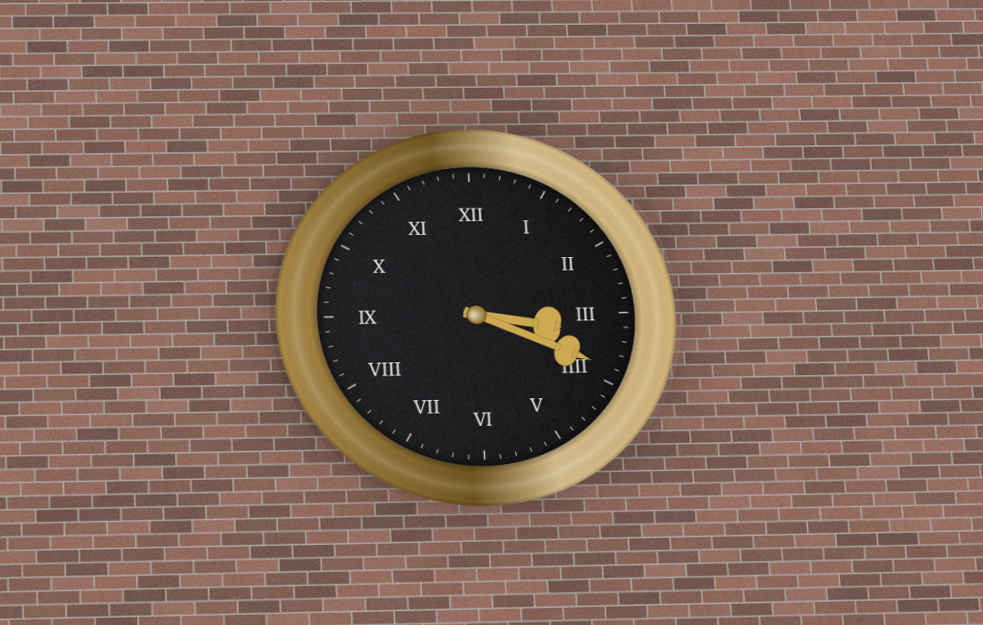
**3:19**
